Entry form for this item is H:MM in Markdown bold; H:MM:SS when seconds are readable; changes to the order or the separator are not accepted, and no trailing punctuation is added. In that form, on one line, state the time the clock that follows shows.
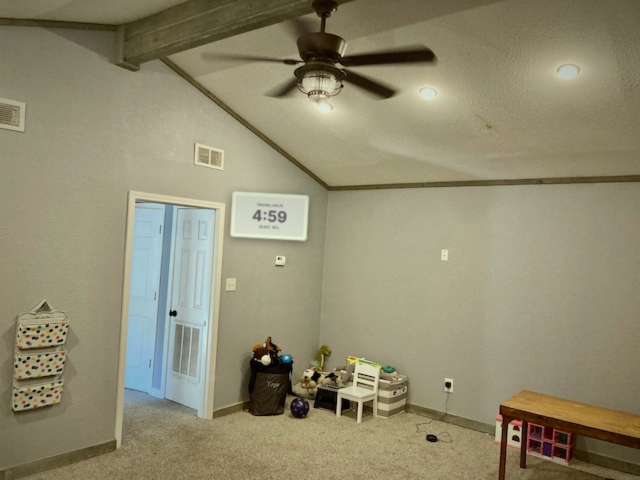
**4:59**
